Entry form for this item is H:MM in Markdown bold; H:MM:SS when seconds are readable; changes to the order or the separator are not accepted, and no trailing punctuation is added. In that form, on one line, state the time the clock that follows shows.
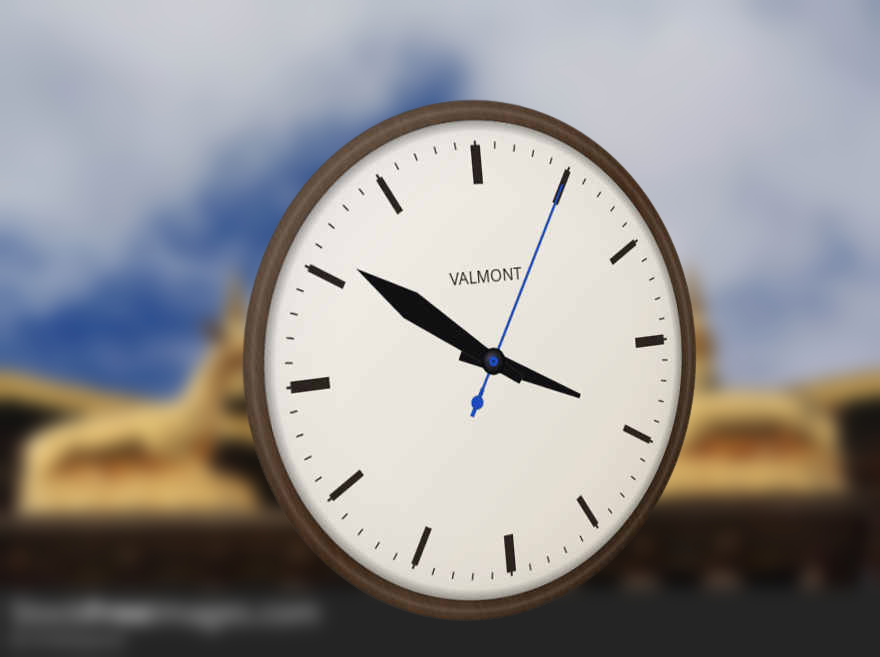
**3:51:05**
